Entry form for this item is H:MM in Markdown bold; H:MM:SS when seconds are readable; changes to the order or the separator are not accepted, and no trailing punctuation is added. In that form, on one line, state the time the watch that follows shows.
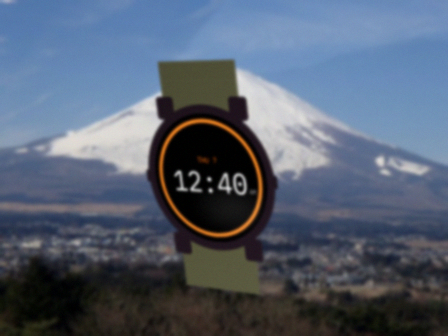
**12:40**
